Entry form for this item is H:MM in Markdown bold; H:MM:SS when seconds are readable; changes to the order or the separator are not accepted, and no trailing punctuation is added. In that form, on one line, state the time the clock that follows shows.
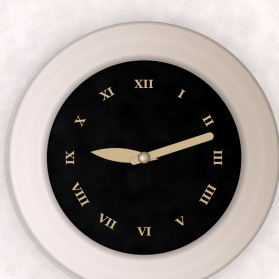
**9:12**
